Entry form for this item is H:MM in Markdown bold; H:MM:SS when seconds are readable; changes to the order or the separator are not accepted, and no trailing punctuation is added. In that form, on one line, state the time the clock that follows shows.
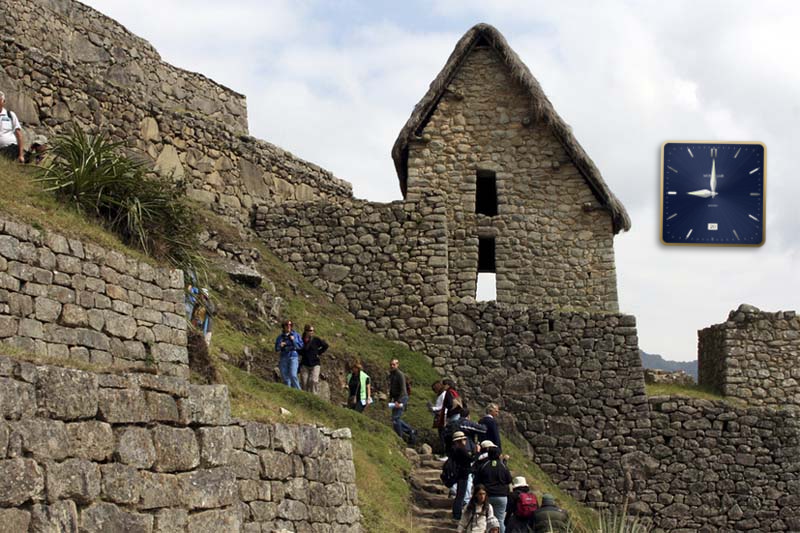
**9:00**
